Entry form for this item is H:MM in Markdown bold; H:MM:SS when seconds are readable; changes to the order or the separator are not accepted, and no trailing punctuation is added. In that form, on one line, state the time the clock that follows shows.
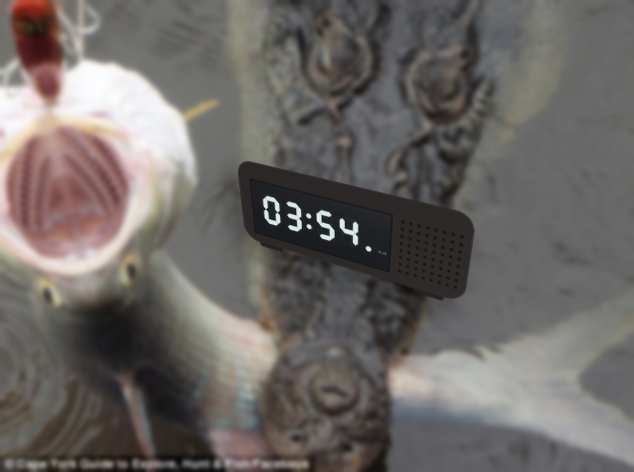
**3:54**
